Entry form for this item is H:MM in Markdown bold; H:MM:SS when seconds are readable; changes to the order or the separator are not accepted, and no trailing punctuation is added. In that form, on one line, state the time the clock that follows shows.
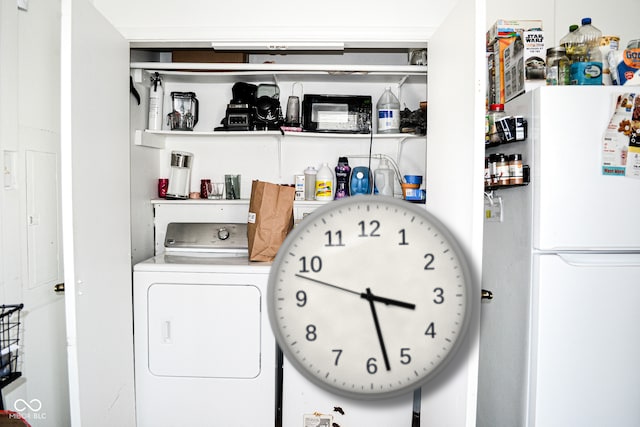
**3:27:48**
